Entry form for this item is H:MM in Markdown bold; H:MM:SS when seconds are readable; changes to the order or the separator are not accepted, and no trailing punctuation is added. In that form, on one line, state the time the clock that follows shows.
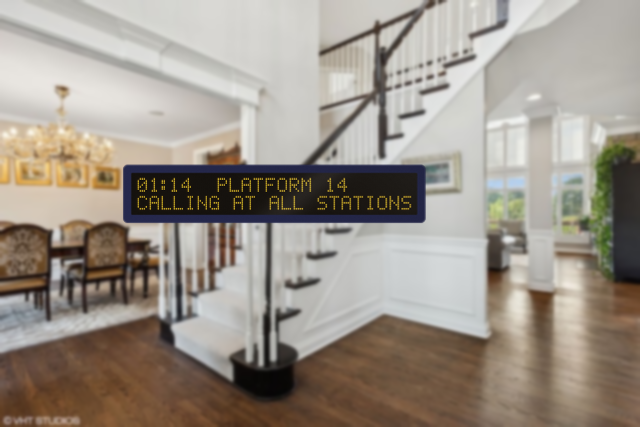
**1:14**
